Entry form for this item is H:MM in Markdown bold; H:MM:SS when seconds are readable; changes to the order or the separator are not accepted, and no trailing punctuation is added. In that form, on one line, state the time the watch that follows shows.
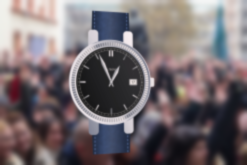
**12:56**
